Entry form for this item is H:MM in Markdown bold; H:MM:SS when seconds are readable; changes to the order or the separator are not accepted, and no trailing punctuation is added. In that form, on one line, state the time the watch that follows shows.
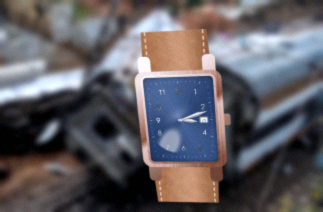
**3:12**
